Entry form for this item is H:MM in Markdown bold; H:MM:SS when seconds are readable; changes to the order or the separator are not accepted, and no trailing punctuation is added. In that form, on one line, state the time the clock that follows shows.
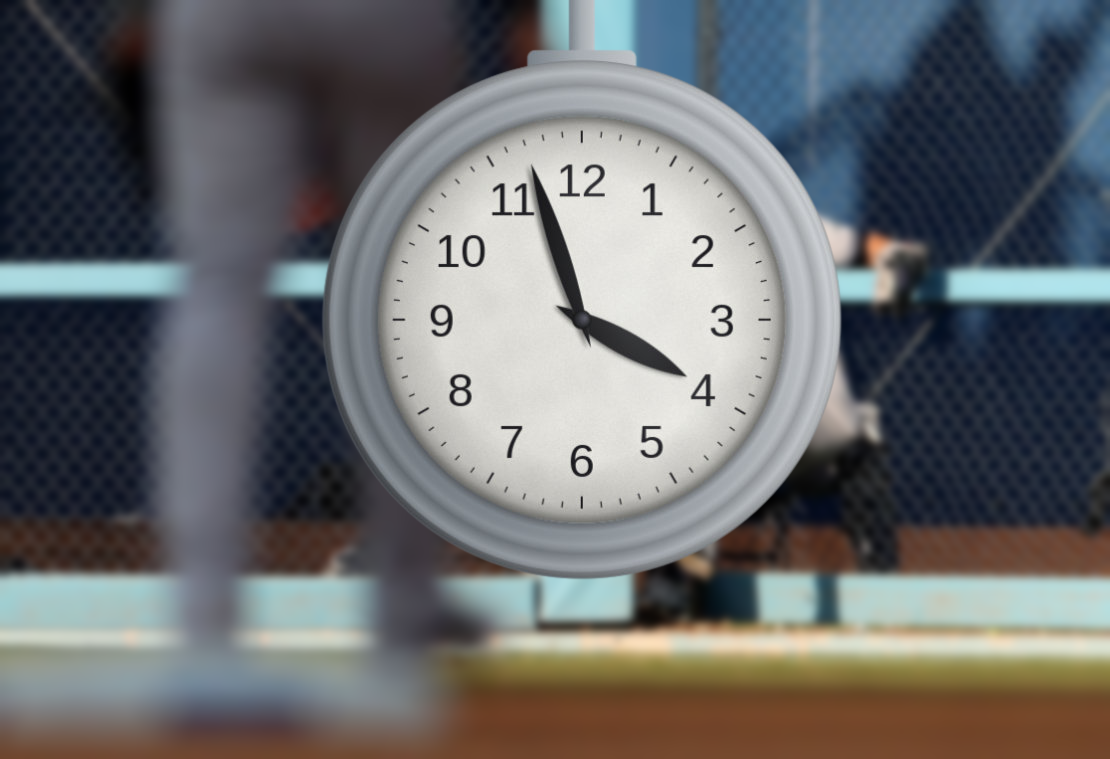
**3:57**
